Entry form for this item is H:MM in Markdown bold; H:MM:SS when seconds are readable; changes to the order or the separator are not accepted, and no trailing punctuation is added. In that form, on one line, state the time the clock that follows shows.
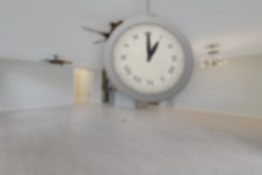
**1:00**
